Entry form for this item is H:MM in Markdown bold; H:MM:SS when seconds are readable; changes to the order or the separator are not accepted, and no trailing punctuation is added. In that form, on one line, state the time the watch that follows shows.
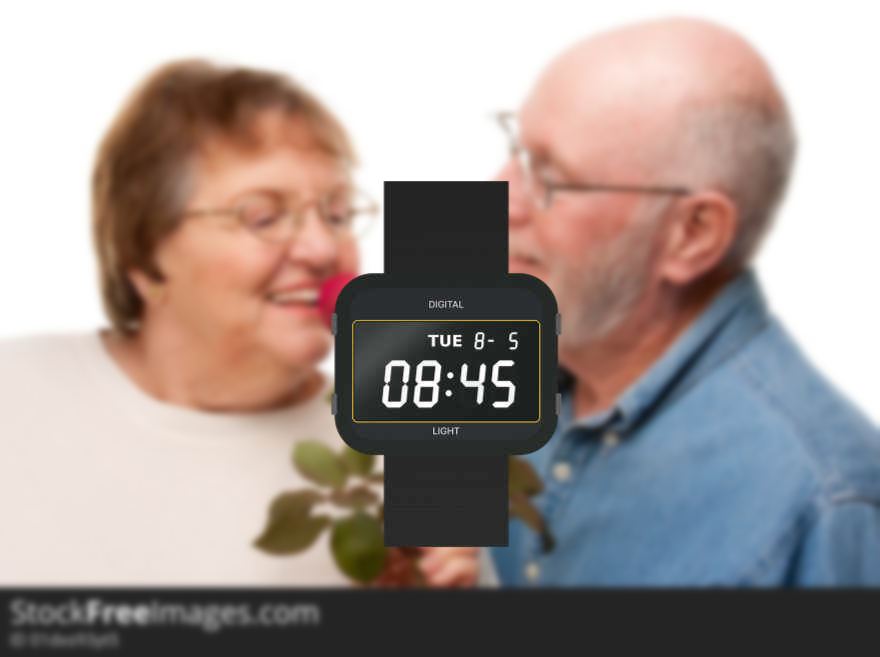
**8:45**
